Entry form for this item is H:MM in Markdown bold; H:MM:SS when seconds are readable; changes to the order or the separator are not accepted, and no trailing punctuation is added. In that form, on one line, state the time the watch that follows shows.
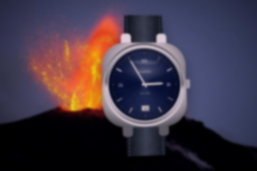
**2:55**
